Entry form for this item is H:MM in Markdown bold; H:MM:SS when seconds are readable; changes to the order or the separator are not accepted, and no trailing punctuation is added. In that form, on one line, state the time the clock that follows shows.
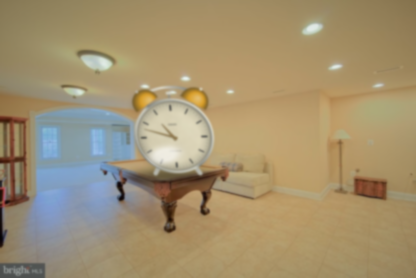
**10:48**
